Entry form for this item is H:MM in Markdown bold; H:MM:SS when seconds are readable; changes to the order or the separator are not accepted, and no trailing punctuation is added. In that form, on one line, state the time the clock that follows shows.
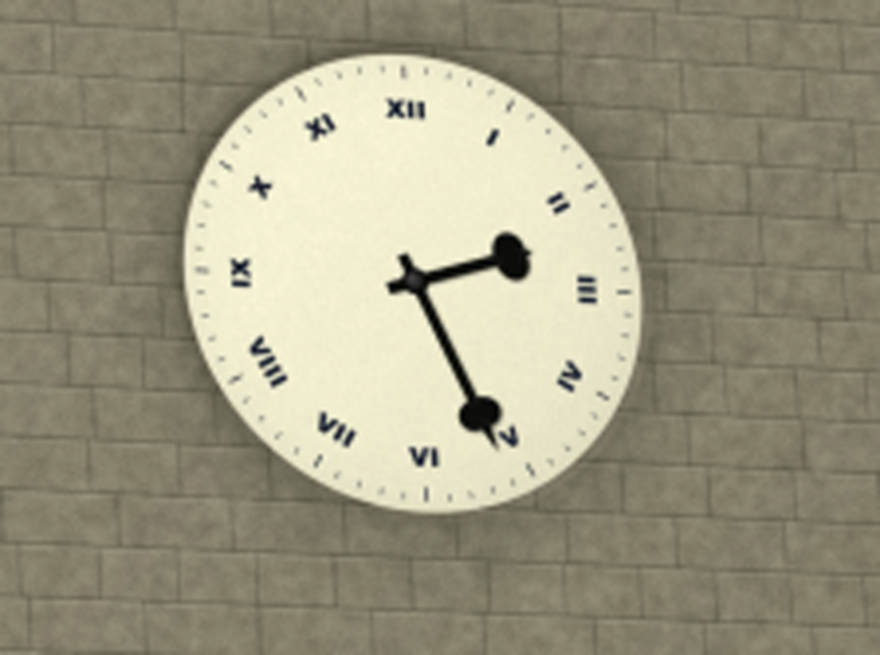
**2:26**
